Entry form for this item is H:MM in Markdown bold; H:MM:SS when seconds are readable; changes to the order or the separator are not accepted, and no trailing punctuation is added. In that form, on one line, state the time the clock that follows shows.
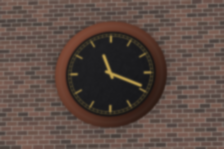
**11:19**
